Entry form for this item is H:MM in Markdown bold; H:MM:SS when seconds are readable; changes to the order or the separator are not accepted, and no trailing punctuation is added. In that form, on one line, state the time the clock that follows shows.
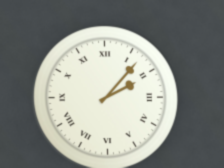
**2:07**
